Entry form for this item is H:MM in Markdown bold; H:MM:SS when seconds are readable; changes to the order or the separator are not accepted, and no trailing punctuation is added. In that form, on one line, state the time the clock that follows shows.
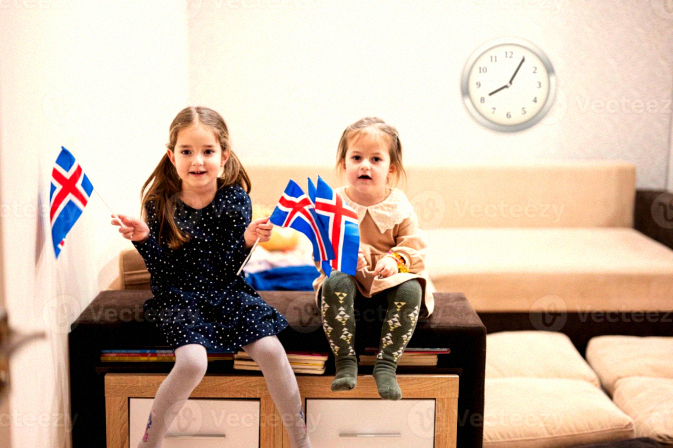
**8:05**
